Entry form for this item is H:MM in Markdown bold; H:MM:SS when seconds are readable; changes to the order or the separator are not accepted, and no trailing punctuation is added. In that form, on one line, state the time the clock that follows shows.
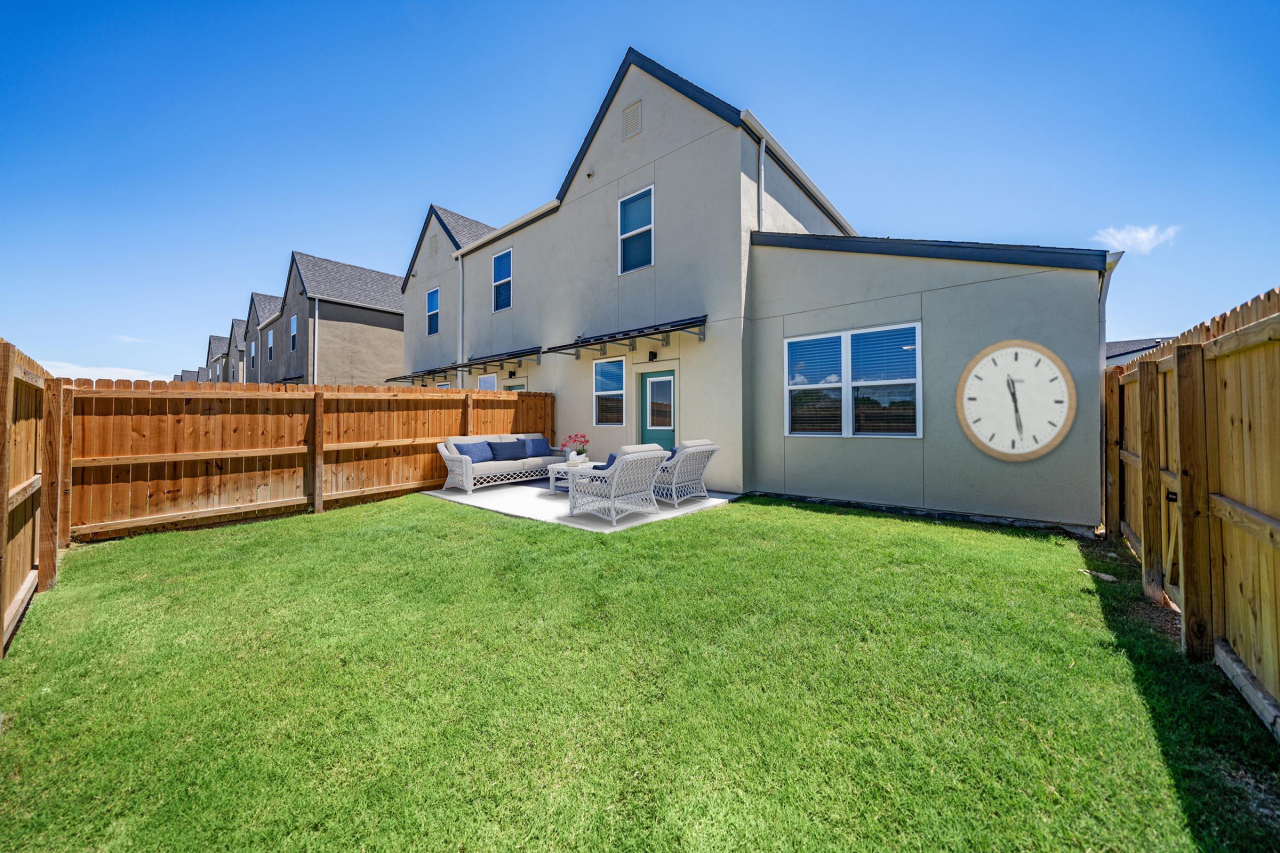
**11:28**
